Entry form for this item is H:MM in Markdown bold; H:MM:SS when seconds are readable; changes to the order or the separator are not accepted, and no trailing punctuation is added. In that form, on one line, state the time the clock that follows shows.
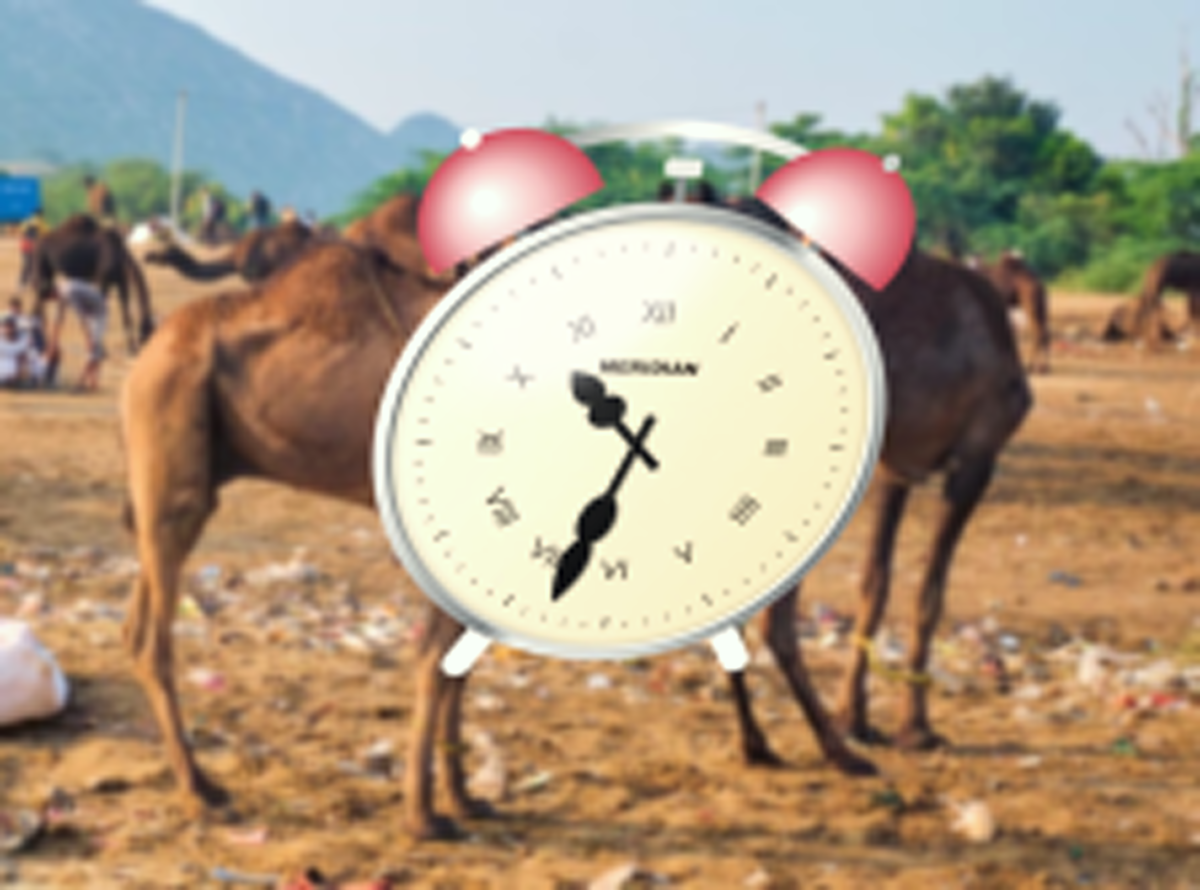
**10:33**
